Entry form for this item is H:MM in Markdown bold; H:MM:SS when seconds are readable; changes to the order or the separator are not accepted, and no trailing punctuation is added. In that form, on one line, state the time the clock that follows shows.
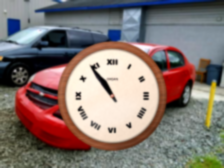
**10:54**
